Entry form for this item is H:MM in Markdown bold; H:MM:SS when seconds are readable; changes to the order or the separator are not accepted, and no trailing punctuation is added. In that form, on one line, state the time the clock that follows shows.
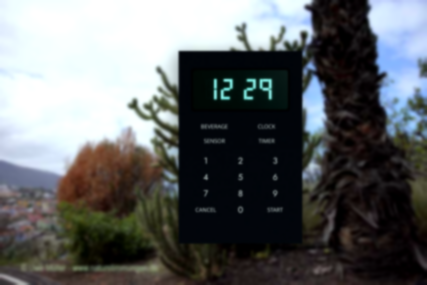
**12:29**
